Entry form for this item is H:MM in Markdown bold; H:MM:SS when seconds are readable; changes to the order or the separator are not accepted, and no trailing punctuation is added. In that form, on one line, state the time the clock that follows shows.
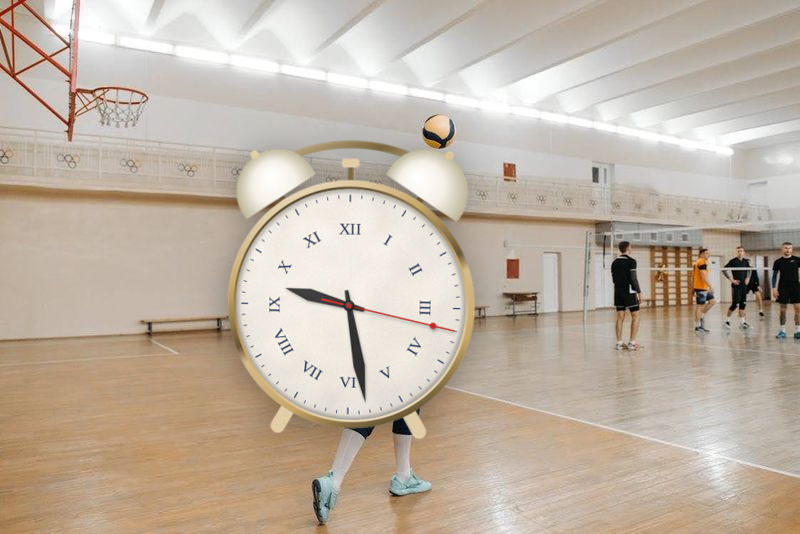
**9:28:17**
